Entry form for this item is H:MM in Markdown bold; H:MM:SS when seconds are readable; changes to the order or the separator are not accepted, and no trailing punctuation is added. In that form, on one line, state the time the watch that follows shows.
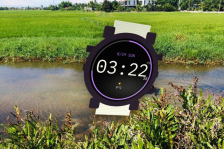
**3:22**
